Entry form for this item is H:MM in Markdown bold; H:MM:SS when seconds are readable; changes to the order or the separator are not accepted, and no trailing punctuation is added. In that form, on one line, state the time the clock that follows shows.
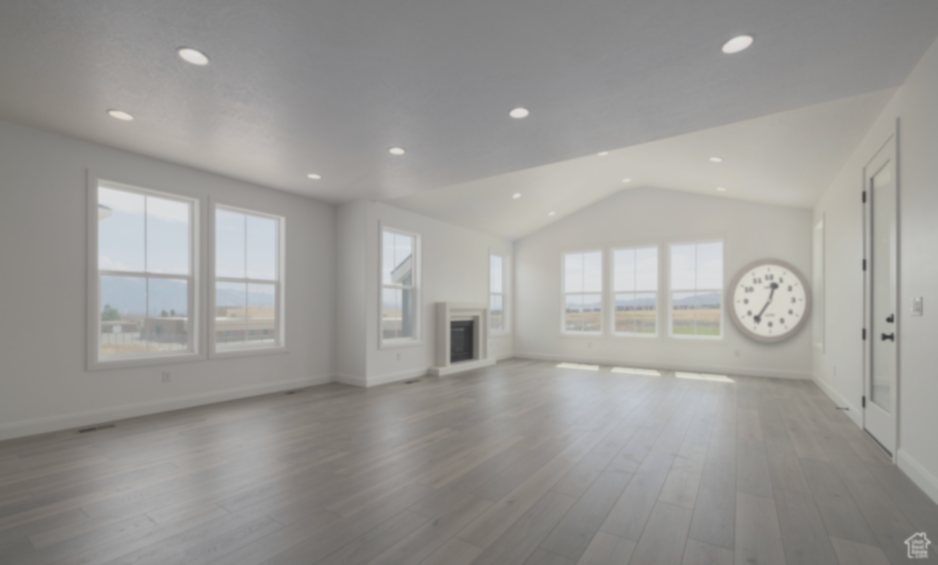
**12:36**
